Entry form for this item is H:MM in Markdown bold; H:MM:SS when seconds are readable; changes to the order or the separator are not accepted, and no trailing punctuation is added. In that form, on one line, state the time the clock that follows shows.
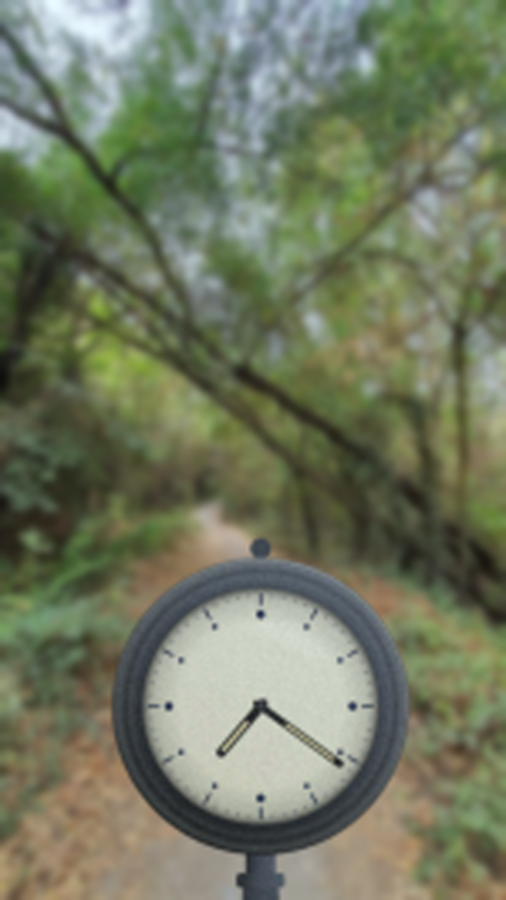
**7:21**
